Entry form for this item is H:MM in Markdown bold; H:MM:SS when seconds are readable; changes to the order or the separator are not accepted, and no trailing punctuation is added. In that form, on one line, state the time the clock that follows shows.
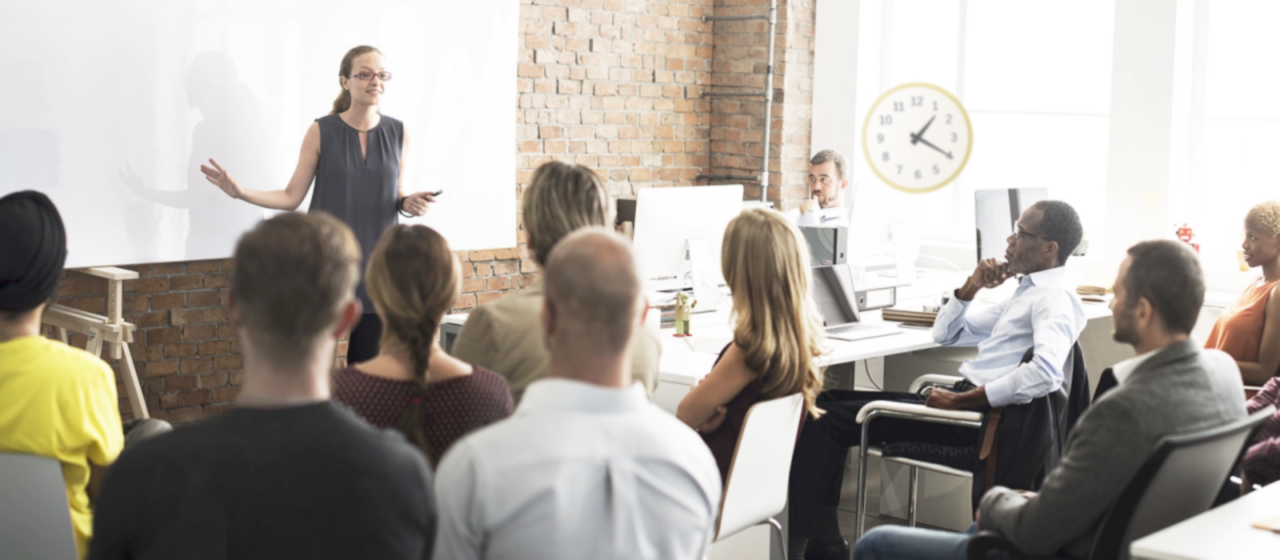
**1:20**
